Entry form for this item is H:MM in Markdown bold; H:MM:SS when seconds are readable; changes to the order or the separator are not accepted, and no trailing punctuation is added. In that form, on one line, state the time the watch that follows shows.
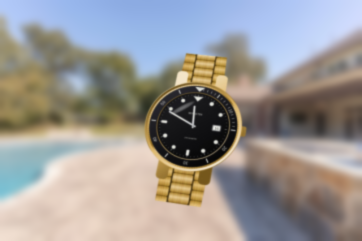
**11:49**
